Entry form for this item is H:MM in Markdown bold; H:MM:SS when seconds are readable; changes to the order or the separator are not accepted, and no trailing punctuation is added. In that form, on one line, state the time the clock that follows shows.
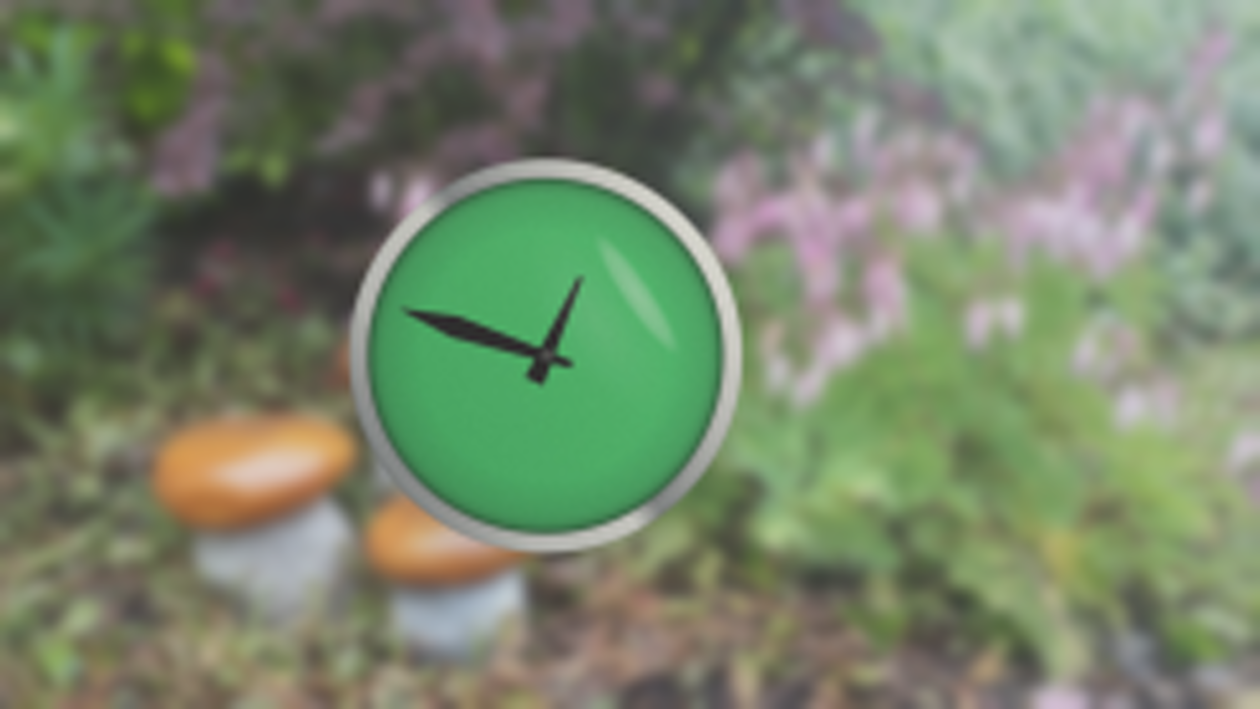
**12:48**
